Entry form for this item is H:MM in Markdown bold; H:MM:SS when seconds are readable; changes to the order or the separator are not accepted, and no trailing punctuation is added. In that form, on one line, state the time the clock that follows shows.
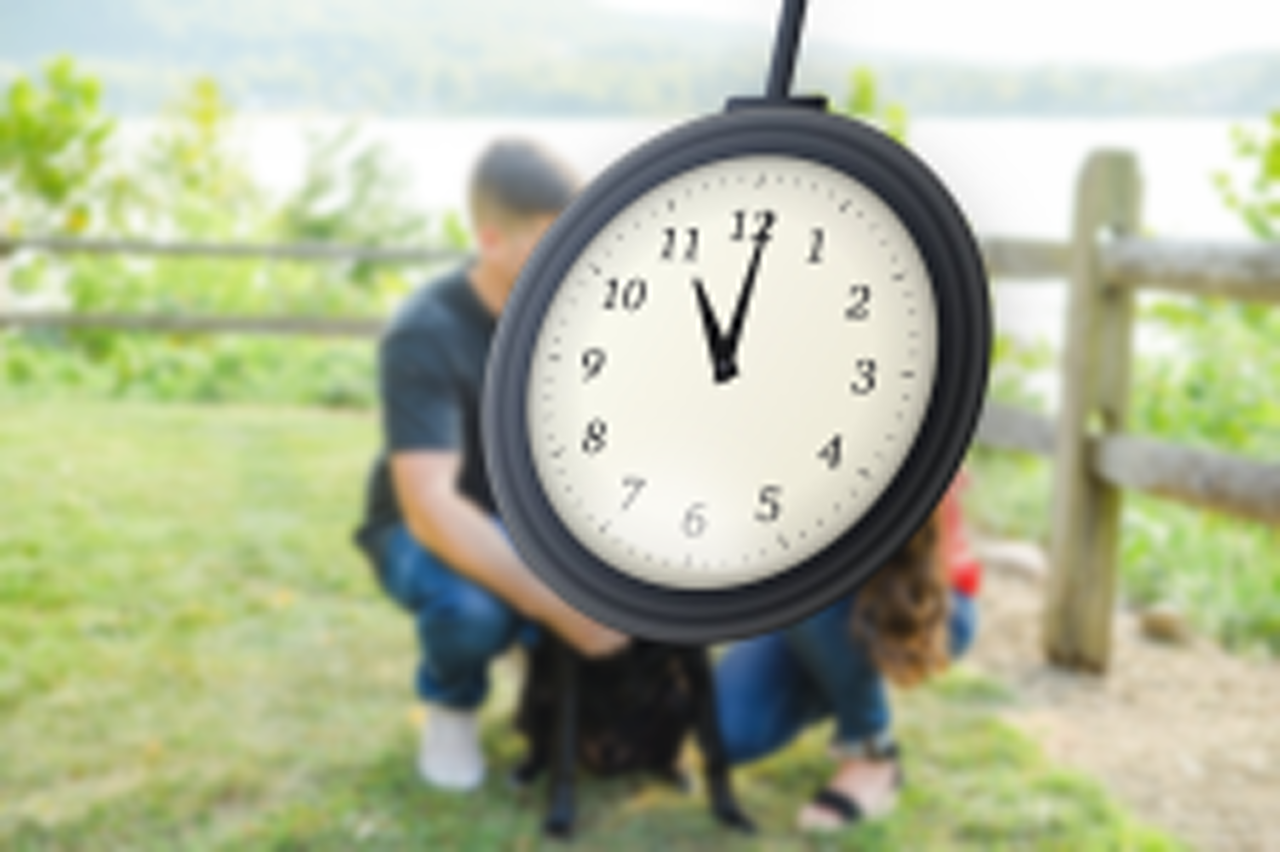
**11:01**
